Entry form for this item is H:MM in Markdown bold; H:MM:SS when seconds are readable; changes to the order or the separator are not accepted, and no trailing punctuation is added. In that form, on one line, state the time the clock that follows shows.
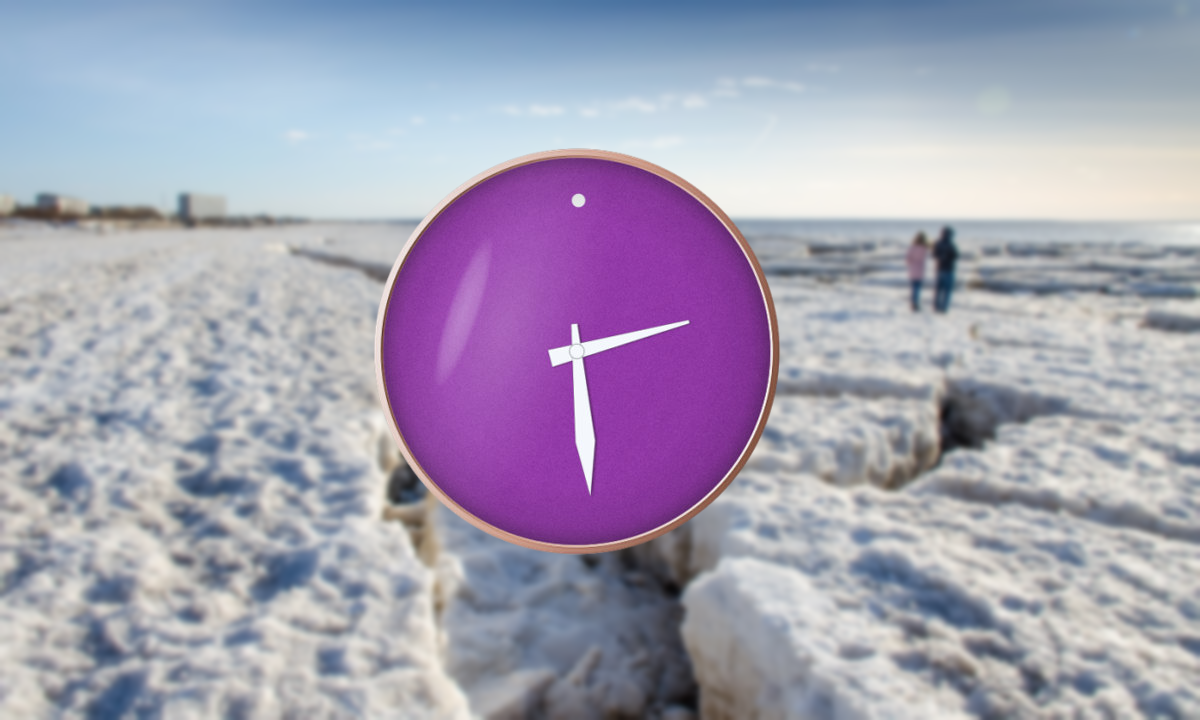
**2:29**
